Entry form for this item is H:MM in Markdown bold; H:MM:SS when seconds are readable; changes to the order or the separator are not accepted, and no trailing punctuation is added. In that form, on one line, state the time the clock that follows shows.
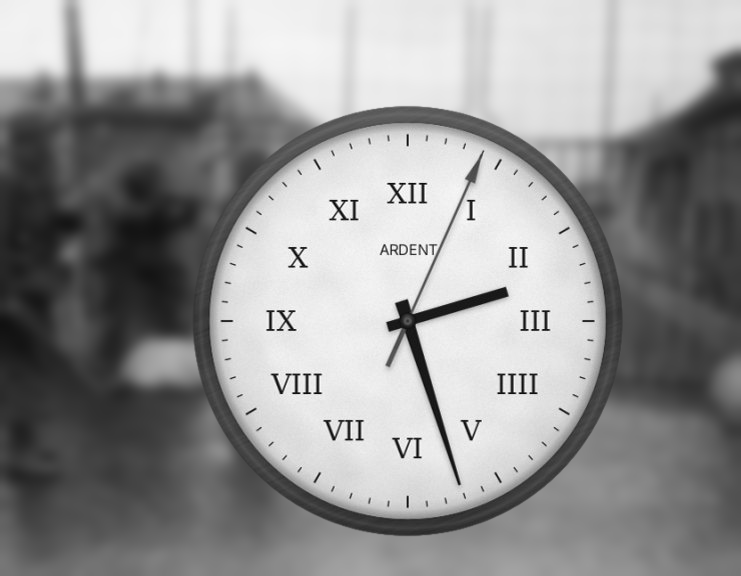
**2:27:04**
